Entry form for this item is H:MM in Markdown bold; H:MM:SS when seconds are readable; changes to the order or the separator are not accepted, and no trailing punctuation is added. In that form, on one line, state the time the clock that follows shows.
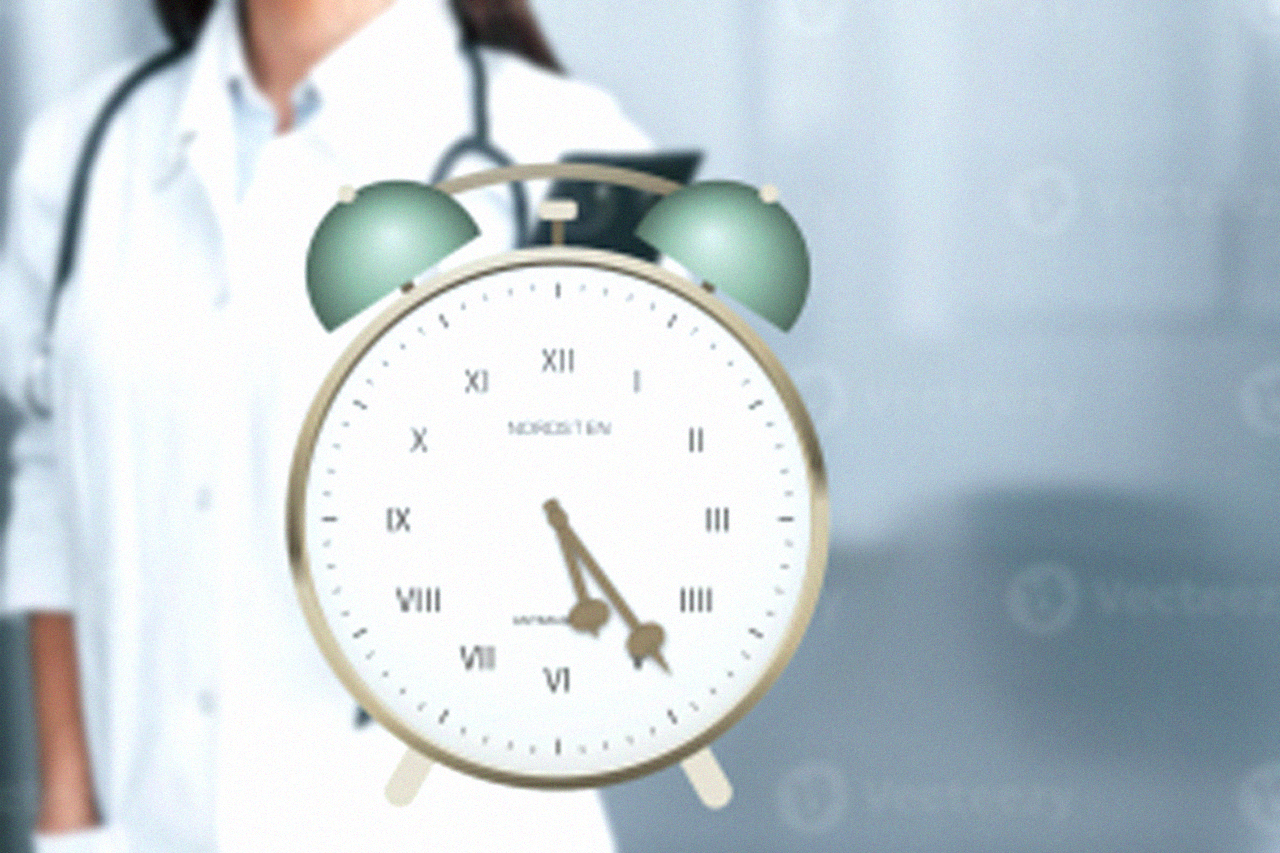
**5:24**
